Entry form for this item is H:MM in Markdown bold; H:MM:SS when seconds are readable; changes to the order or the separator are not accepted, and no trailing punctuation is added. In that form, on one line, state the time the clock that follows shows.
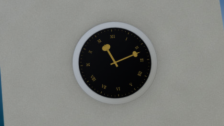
**11:12**
